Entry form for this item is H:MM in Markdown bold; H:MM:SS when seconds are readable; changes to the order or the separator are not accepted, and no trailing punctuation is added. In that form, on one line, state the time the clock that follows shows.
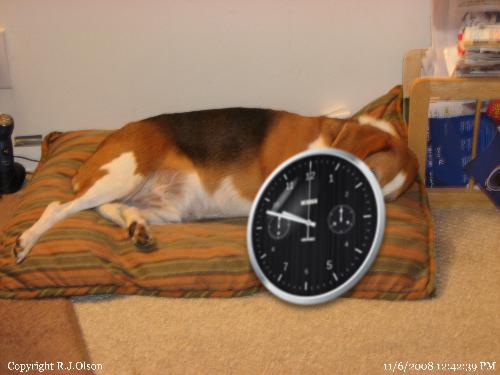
**9:48**
